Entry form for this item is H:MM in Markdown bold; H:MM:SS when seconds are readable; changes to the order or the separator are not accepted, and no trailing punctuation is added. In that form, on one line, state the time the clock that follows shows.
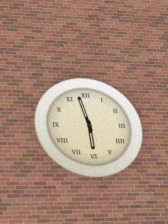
**5:58**
